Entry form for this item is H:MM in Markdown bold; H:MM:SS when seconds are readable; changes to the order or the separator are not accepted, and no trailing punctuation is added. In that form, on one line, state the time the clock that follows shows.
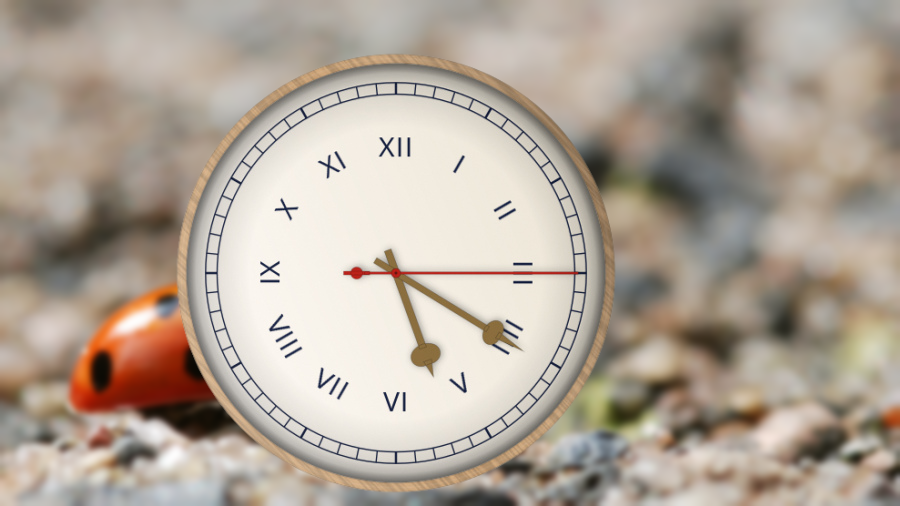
**5:20:15**
